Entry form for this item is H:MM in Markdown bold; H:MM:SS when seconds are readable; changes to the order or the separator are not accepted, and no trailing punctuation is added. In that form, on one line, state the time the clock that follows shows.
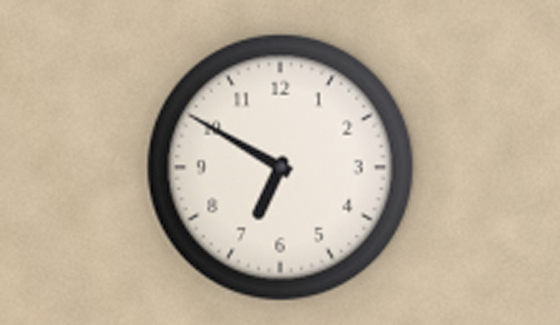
**6:50**
